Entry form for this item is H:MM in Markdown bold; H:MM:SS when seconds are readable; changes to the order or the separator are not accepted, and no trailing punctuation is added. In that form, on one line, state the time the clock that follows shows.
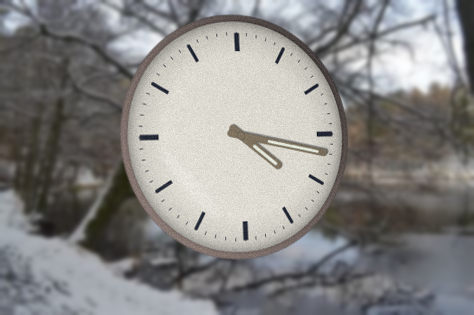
**4:17**
